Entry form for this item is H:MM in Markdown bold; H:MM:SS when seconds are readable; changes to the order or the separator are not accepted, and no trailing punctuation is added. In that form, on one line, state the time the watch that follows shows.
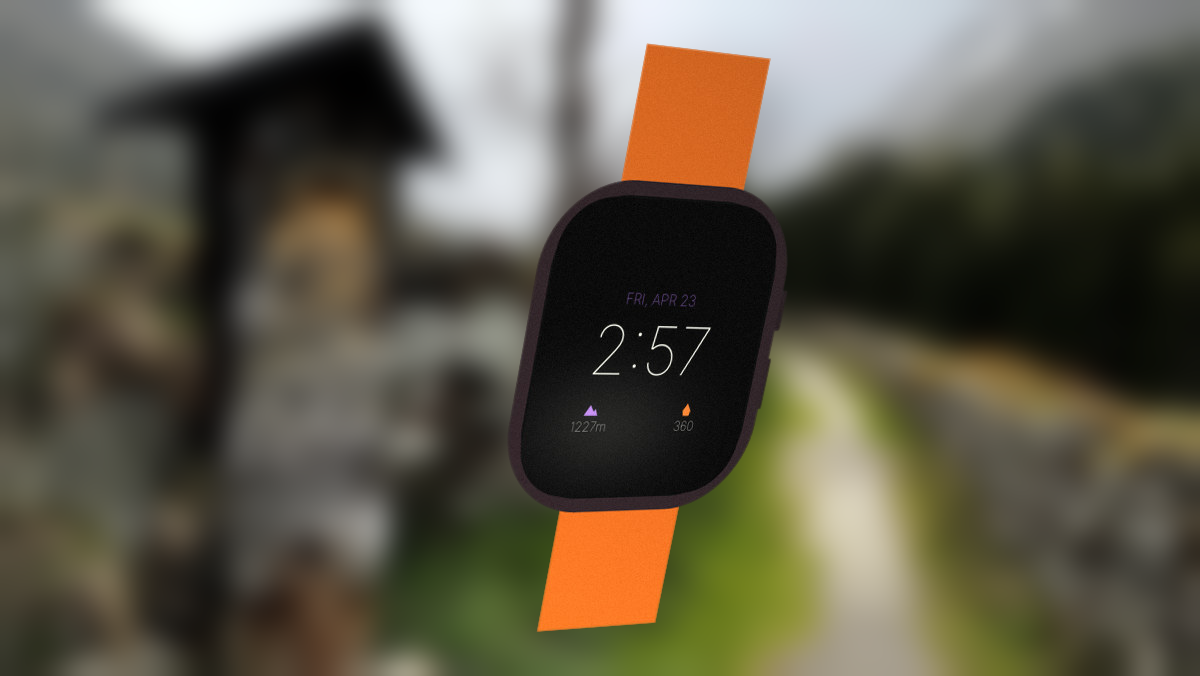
**2:57**
